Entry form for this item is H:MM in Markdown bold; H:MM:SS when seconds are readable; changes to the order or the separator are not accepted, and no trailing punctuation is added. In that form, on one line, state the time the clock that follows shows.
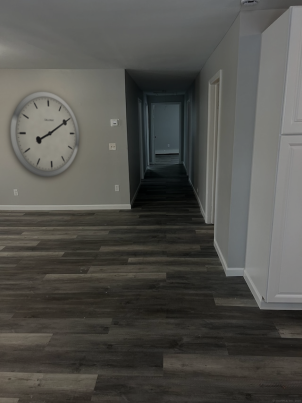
**8:10**
